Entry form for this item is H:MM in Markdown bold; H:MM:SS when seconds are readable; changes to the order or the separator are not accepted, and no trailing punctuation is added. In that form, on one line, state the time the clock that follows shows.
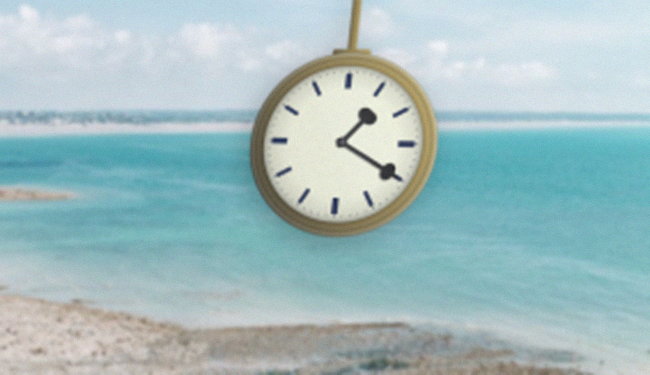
**1:20**
